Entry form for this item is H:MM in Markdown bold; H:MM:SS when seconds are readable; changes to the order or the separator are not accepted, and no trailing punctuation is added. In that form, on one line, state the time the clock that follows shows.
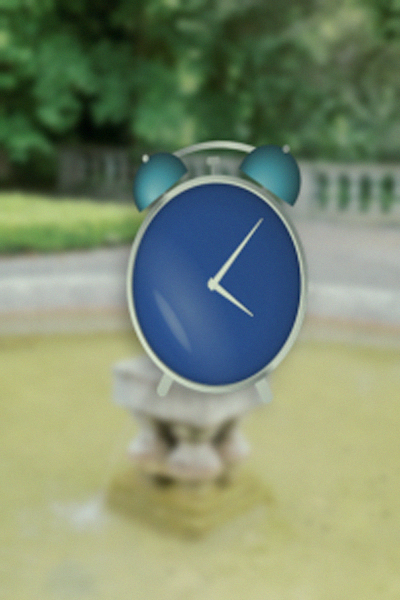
**4:07**
